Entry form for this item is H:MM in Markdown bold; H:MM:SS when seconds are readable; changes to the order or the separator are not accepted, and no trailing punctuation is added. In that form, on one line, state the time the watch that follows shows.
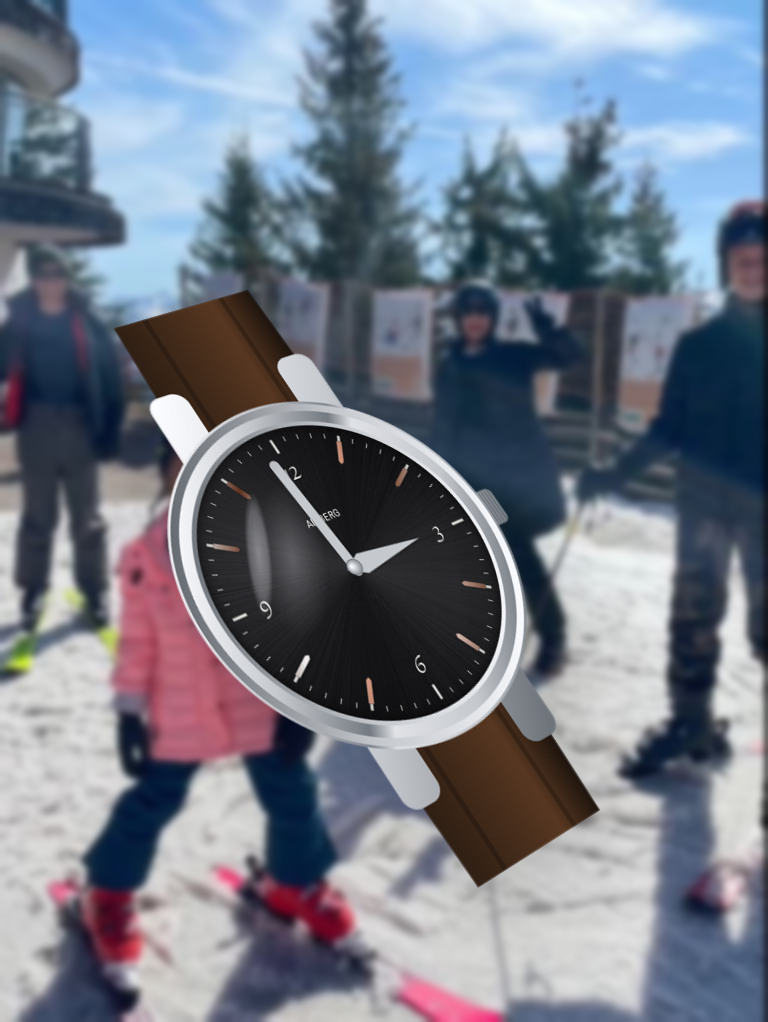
**2:59**
